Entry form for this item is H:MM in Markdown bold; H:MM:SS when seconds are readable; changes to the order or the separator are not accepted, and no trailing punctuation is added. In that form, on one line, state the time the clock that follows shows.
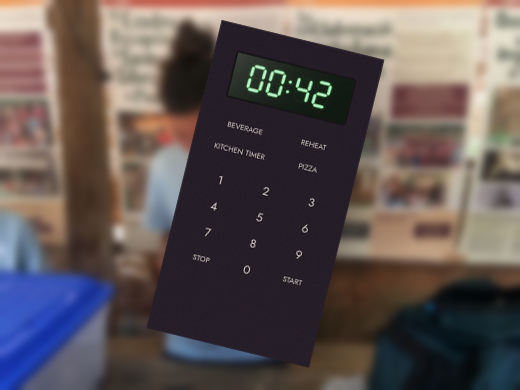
**0:42**
